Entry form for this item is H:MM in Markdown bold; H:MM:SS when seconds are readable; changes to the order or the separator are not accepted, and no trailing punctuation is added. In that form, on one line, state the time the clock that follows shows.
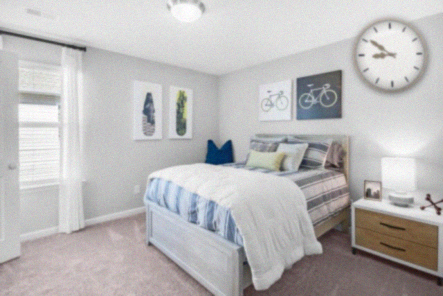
**8:51**
